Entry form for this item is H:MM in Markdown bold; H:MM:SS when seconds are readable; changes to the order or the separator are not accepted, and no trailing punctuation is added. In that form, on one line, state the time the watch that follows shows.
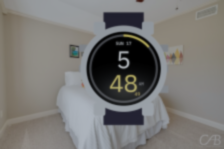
**5:48**
